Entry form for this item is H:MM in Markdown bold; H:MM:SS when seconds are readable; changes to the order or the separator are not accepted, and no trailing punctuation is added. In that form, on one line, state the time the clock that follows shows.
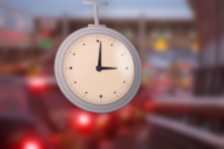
**3:01**
